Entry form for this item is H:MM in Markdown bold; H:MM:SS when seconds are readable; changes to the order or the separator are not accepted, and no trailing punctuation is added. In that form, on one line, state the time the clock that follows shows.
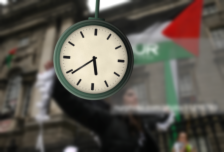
**5:39**
